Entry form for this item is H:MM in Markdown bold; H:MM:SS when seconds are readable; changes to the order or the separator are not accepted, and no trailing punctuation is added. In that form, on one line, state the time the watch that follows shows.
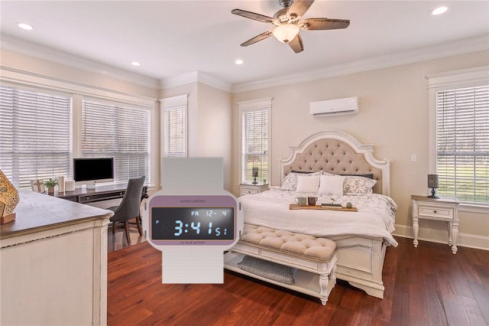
**3:41:51**
